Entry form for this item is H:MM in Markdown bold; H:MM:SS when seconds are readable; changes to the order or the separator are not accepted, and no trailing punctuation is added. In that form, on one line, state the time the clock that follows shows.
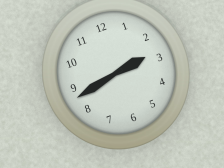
**2:43**
